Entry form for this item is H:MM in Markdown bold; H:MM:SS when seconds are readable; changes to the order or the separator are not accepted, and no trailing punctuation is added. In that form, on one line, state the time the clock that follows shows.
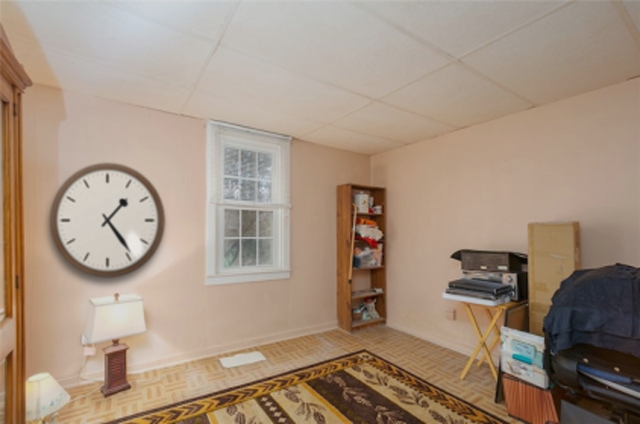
**1:24**
